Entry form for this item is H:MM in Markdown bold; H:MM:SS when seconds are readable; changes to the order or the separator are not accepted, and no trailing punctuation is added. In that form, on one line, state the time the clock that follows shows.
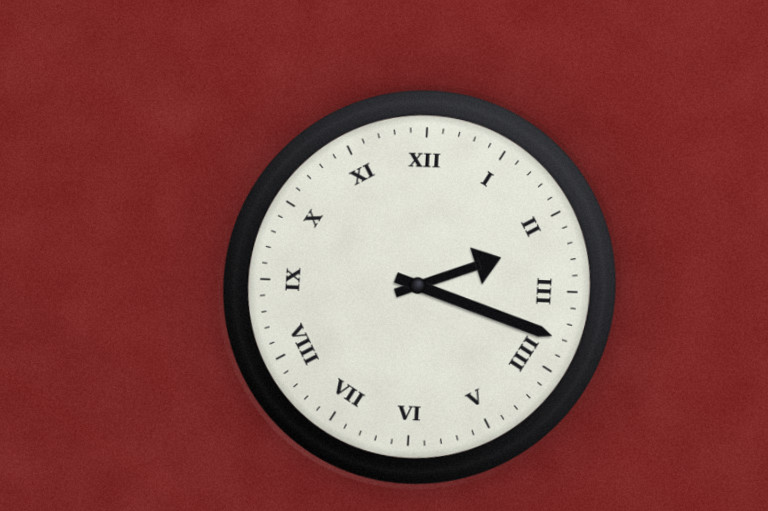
**2:18**
